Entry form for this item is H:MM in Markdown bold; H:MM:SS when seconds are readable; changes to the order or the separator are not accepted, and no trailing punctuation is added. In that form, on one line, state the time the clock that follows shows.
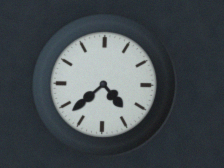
**4:38**
